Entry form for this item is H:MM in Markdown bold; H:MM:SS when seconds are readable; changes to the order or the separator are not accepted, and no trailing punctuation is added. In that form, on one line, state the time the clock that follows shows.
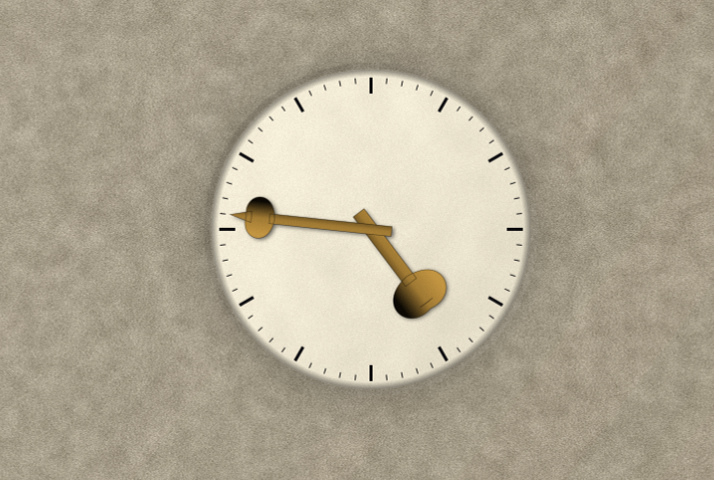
**4:46**
